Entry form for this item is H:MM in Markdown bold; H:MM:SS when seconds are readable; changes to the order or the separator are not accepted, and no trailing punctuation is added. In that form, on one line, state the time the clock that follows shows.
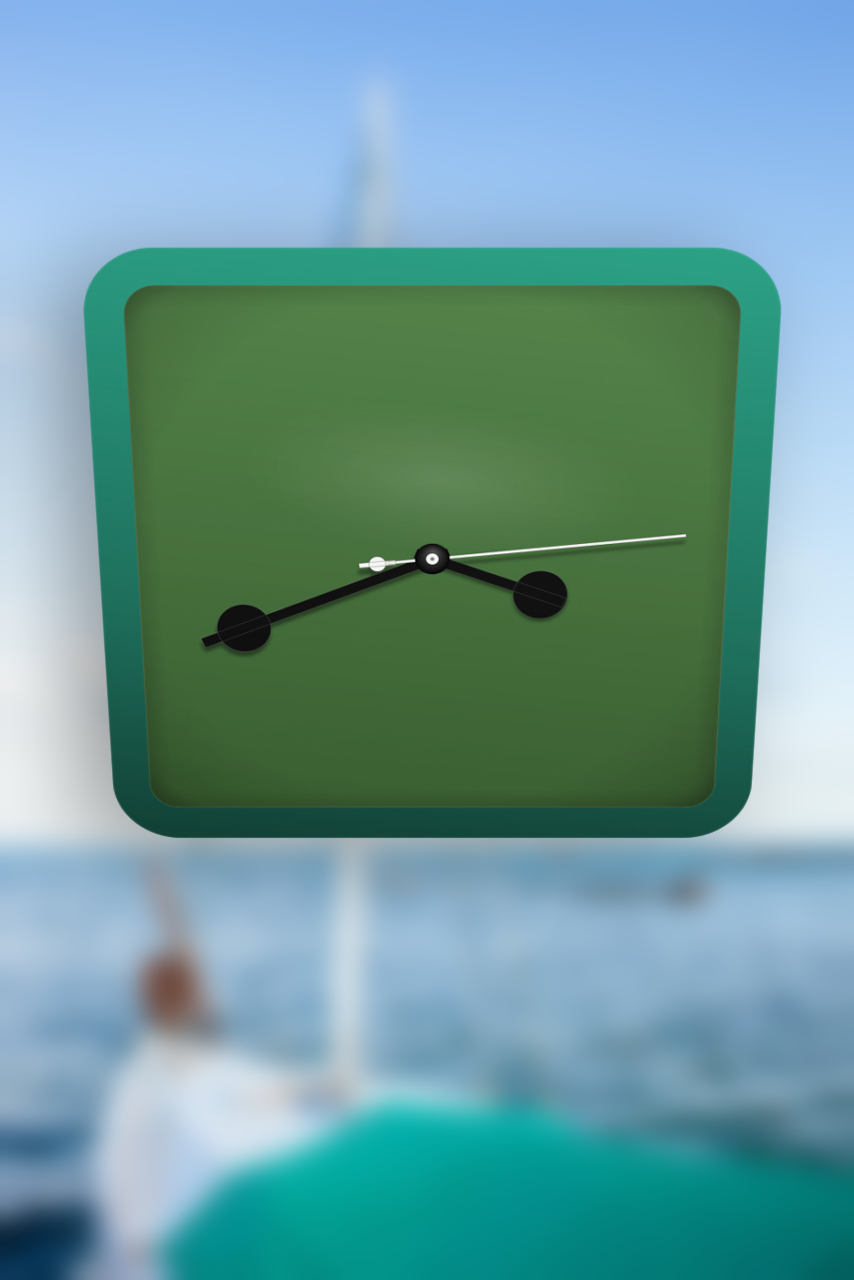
**3:41:14**
